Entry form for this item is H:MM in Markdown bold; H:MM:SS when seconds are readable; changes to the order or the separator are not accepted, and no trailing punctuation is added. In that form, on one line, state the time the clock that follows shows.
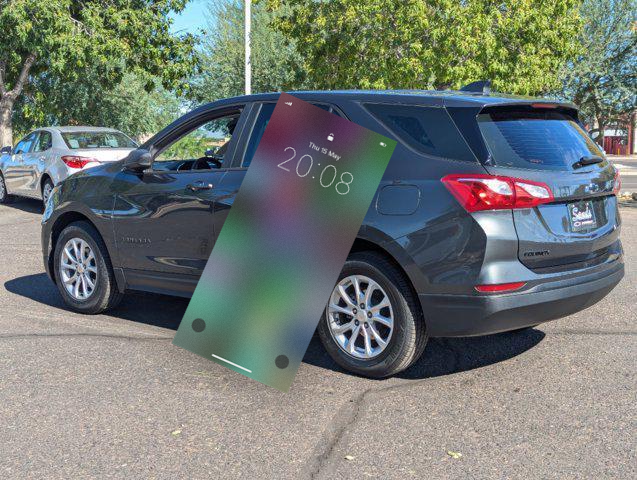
**20:08**
